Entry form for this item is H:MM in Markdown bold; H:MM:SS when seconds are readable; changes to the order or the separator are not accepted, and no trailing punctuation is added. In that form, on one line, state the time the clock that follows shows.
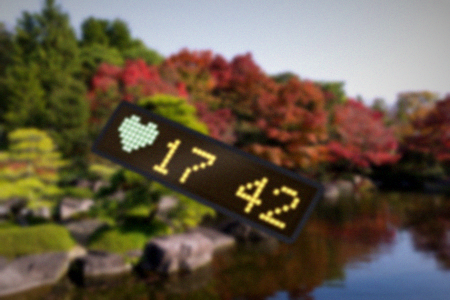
**17:42**
